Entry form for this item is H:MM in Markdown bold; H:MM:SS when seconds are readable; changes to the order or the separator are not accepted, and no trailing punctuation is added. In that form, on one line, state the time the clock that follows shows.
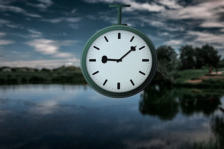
**9:08**
